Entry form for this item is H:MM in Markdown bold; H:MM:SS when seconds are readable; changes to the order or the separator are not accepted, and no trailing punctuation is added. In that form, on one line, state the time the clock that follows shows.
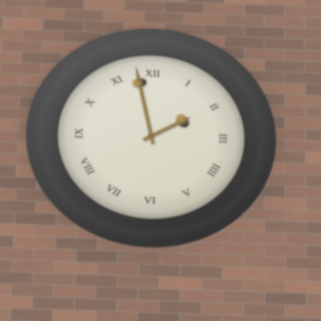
**1:58**
